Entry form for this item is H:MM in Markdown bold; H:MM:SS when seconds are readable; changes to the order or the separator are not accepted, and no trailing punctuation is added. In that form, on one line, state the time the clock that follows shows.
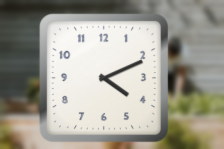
**4:11**
